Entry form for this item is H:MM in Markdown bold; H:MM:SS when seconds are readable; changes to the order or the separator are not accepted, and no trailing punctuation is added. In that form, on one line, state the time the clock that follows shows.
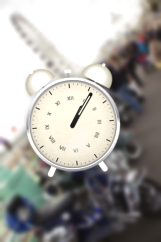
**1:06**
